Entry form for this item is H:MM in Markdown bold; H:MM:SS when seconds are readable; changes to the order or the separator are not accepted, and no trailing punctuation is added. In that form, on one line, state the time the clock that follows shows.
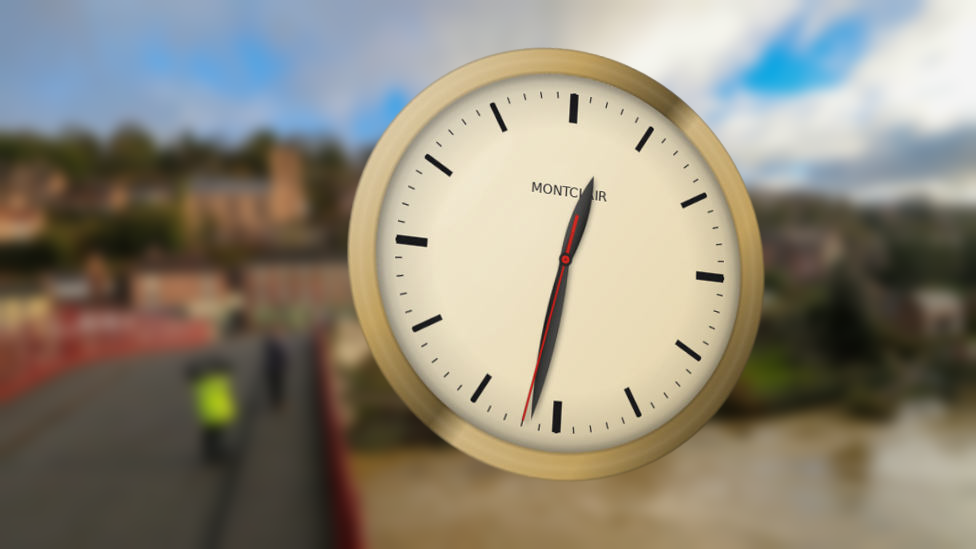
**12:31:32**
